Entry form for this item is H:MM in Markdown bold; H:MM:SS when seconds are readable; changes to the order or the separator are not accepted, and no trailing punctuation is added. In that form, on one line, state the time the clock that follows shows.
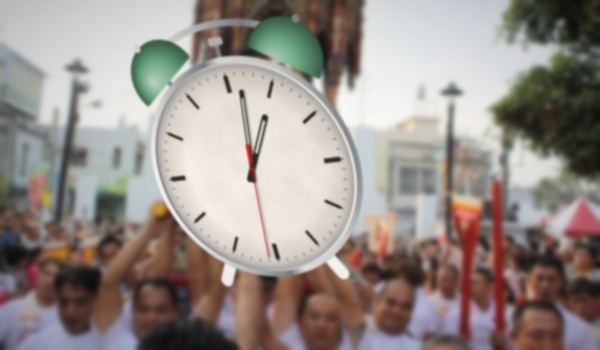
**1:01:31**
